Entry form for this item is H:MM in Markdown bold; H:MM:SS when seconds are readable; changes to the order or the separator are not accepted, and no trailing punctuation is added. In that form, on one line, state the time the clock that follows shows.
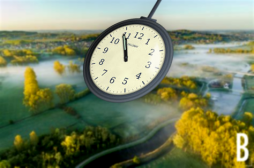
**10:54**
